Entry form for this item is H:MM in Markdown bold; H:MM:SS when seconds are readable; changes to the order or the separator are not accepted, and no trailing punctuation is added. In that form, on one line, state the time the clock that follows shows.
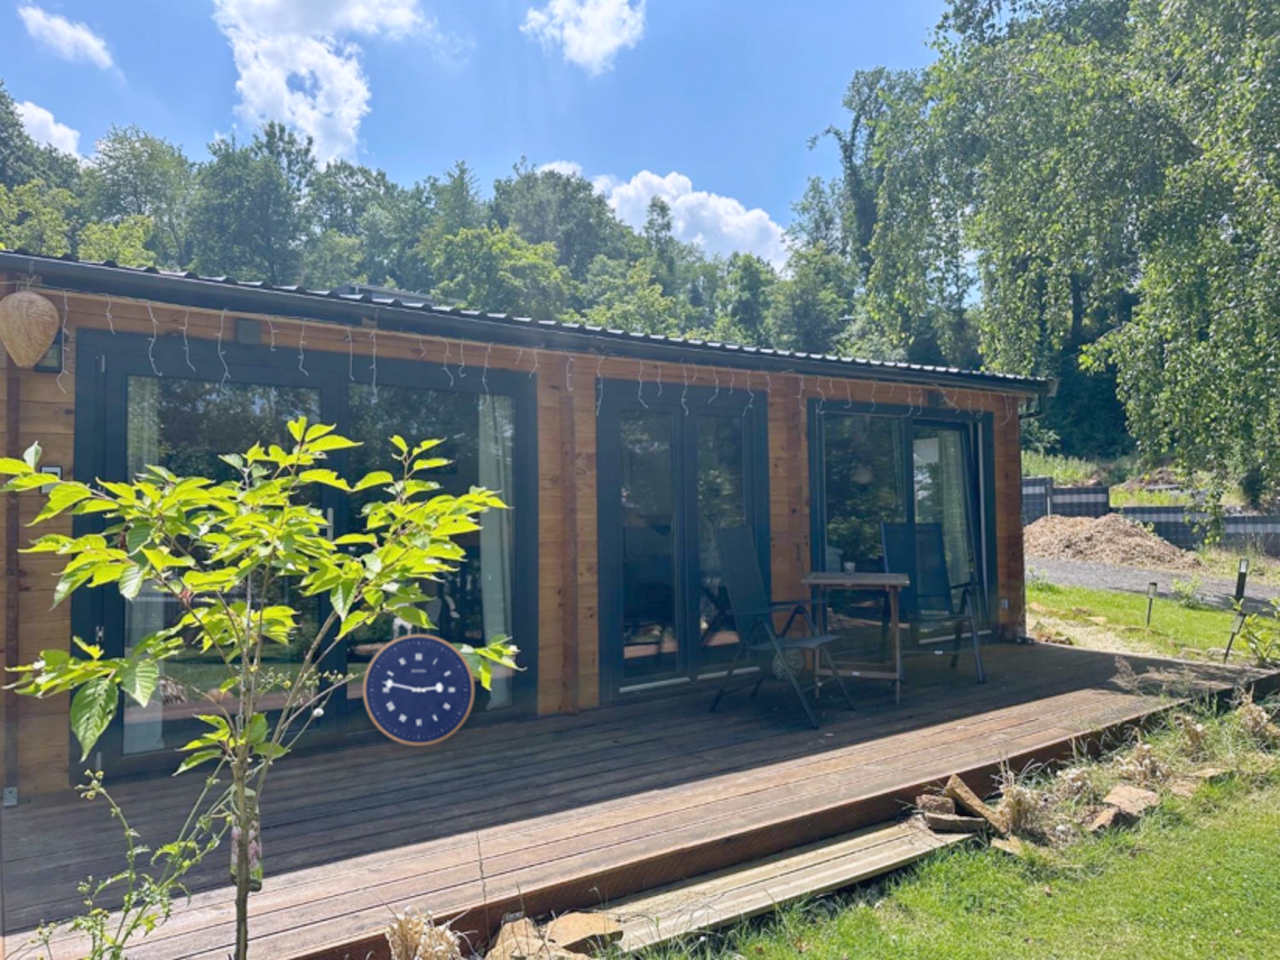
**2:47**
